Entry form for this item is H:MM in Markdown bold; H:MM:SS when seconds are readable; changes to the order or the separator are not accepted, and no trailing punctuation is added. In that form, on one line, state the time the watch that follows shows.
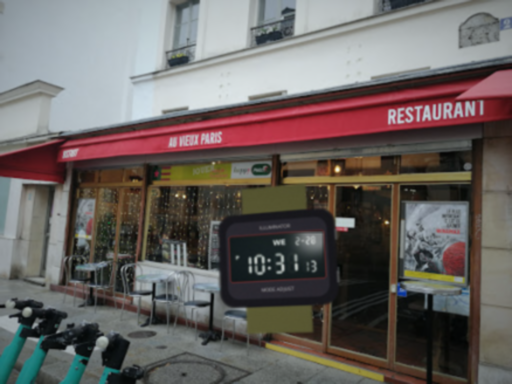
**10:31**
